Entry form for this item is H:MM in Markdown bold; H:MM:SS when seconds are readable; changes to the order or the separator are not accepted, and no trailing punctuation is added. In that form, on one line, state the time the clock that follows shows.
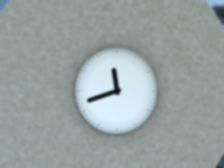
**11:42**
